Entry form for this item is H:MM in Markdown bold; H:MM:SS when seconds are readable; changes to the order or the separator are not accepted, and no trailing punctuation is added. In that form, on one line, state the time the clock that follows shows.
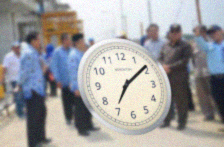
**7:09**
